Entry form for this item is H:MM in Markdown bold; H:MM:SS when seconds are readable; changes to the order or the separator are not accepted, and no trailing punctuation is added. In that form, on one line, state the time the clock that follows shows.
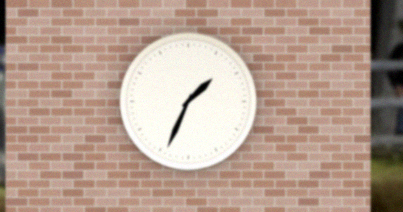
**1:34**
